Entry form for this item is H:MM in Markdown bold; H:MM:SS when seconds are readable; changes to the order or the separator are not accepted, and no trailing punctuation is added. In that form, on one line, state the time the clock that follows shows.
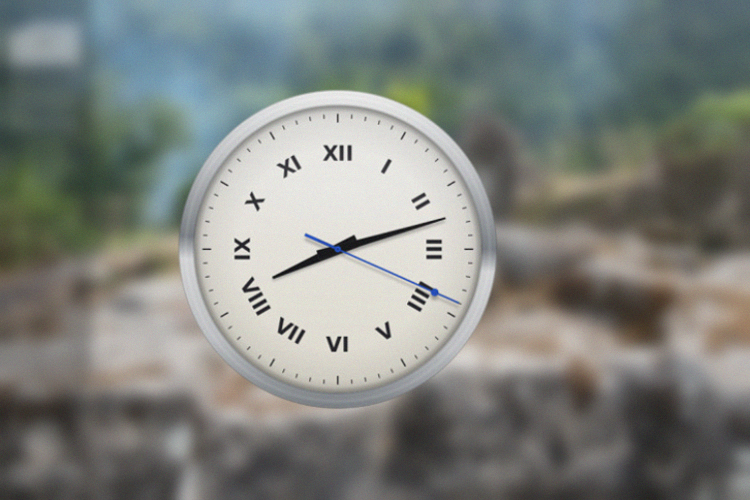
**8:12:19**
